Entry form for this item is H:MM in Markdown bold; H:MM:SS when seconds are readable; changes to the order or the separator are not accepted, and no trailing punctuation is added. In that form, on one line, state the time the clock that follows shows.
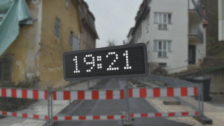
**19:21**
